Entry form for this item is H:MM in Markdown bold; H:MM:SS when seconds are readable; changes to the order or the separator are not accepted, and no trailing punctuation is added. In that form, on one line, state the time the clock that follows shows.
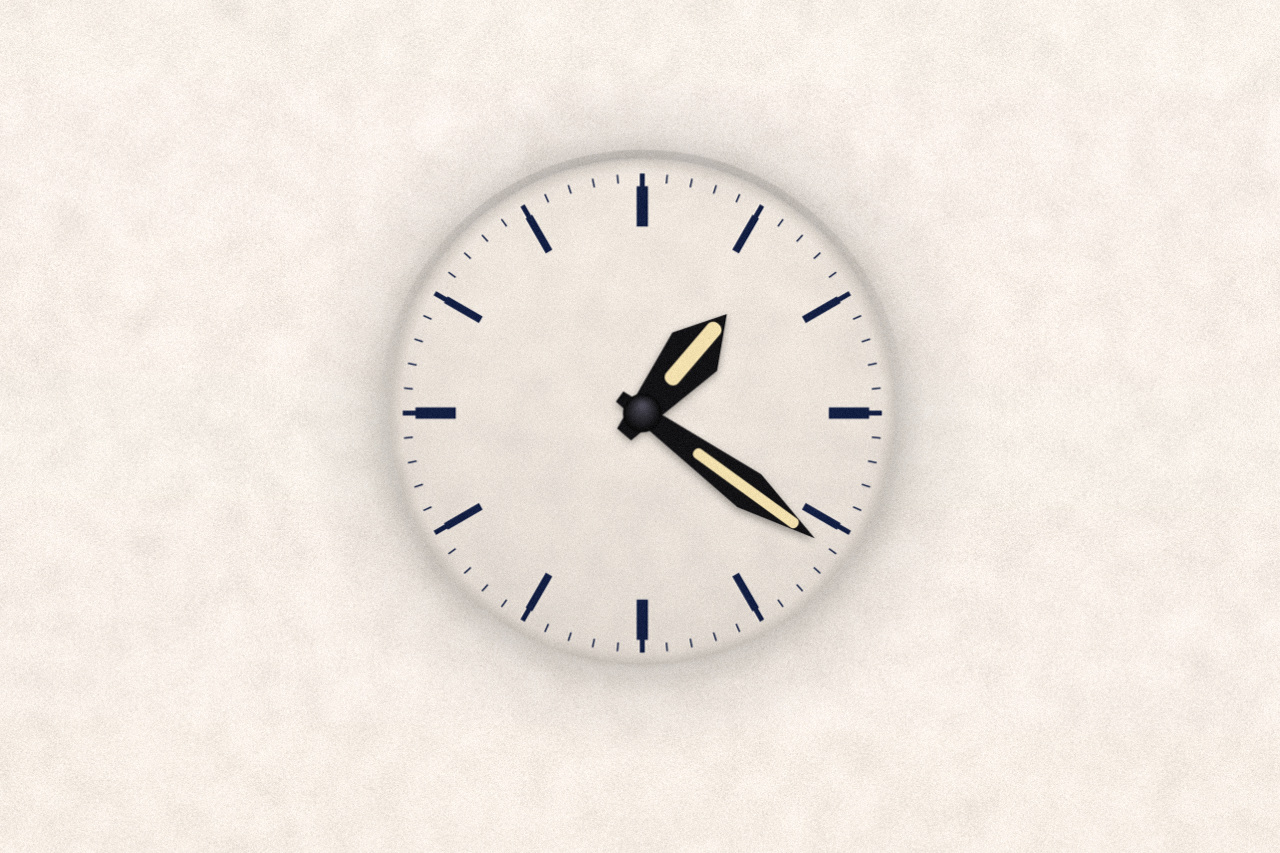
**1:21**
